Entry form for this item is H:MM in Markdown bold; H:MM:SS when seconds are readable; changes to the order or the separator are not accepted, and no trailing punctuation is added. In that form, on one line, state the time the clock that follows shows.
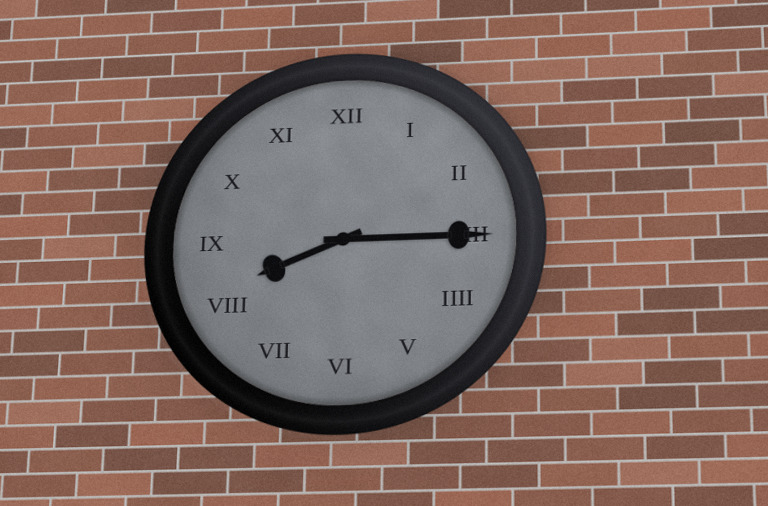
**8:15**
